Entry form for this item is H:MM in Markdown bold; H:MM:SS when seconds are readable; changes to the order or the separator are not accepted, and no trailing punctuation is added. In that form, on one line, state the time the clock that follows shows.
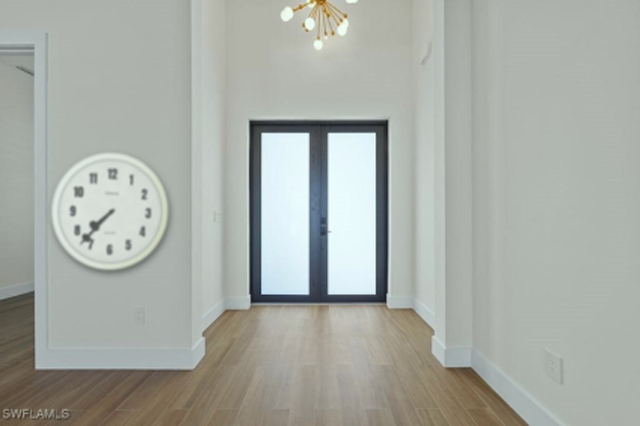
**7:37**
